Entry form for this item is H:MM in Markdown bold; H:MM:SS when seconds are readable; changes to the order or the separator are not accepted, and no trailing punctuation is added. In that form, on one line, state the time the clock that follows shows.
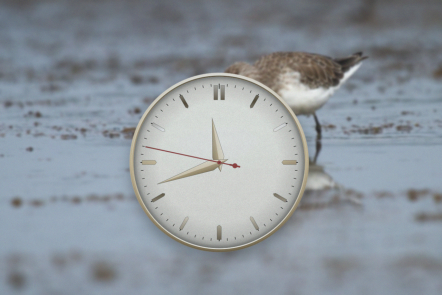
**11:41:47**
